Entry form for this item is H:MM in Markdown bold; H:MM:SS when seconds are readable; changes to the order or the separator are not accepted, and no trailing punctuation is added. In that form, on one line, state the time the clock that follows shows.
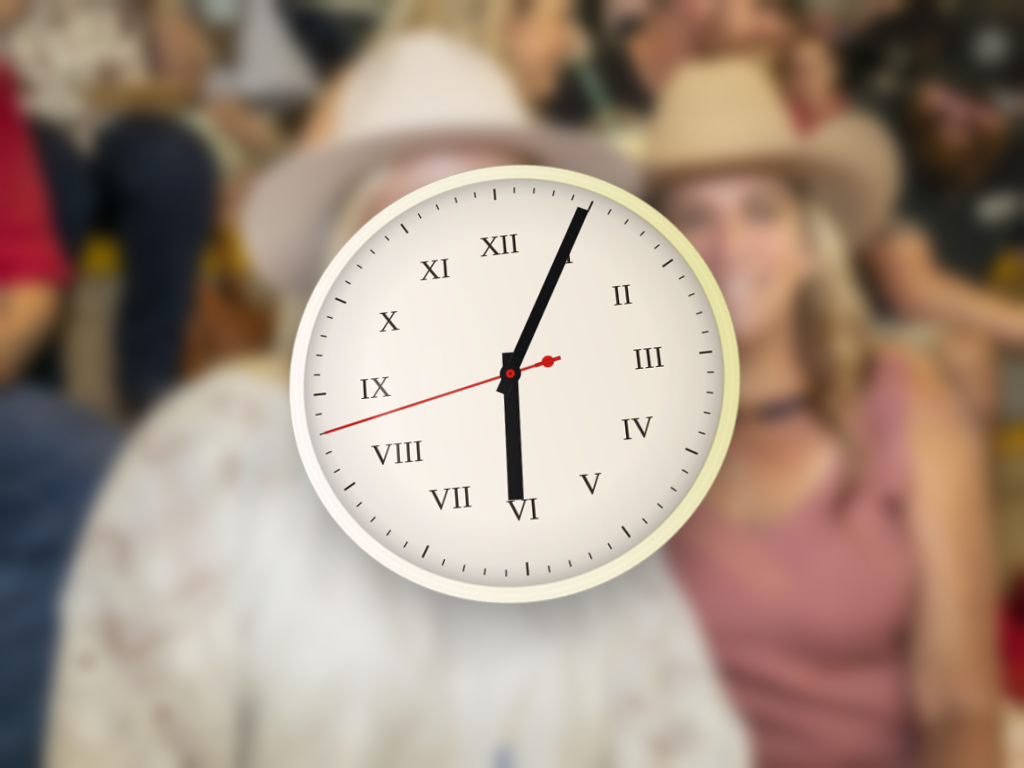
**6:04:43**
